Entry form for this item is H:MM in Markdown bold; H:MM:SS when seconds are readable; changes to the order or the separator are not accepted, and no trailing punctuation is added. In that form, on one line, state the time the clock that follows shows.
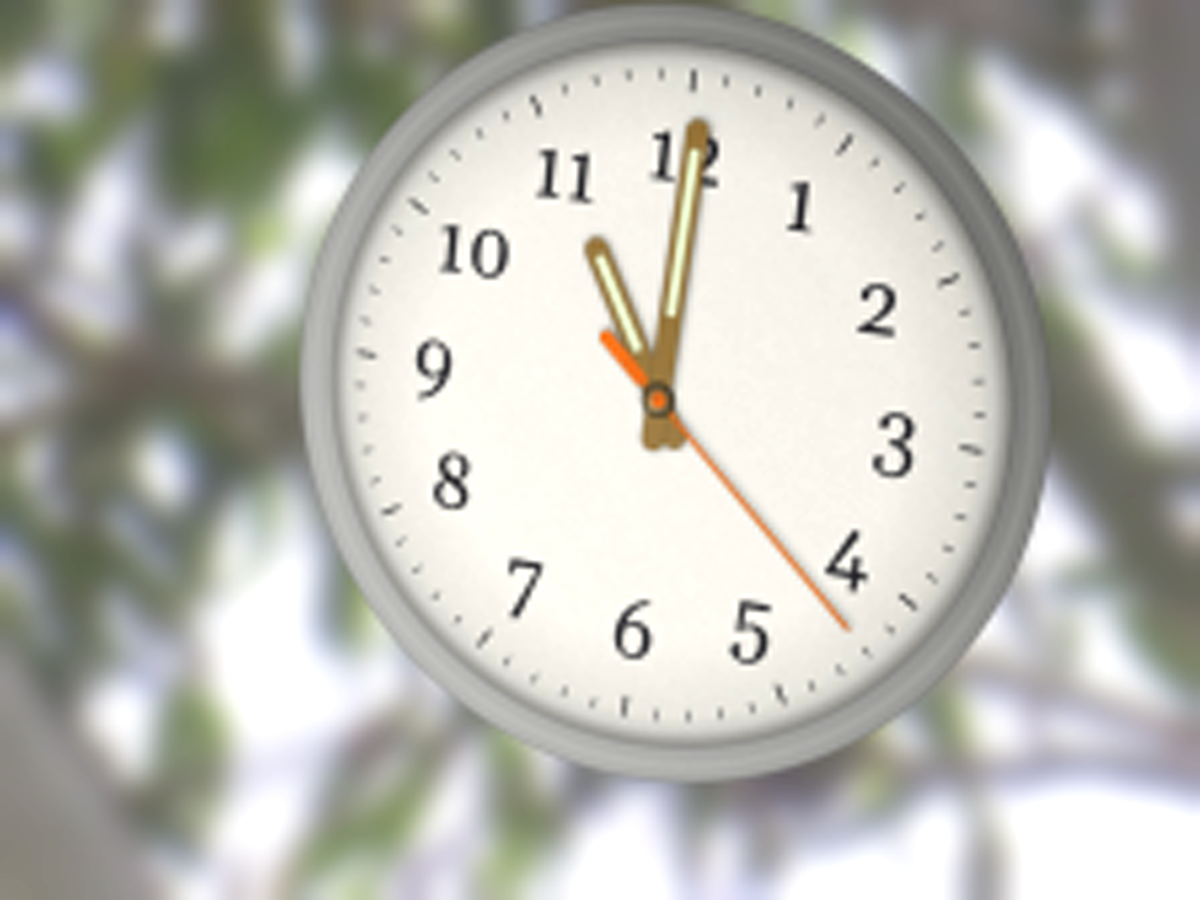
**11:00:22**
